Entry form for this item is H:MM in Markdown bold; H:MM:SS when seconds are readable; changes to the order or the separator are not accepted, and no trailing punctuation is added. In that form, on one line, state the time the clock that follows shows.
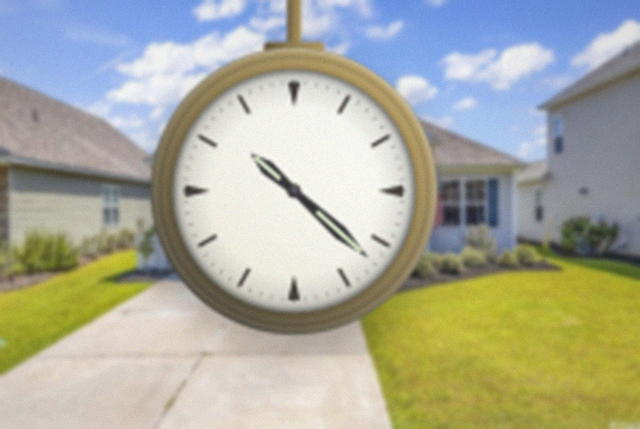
**10:22**
